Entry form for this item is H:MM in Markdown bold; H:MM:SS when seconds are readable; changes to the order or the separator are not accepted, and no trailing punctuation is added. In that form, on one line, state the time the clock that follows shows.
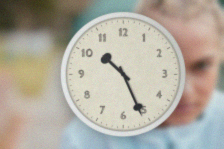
**10:26**
